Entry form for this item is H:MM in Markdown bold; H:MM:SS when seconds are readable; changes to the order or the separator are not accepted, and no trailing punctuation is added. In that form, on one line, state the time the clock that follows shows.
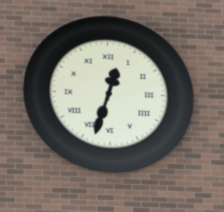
**12:33**
